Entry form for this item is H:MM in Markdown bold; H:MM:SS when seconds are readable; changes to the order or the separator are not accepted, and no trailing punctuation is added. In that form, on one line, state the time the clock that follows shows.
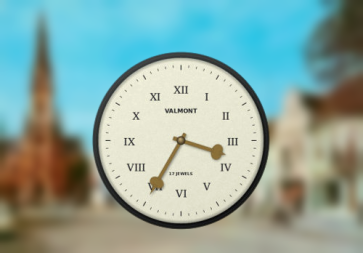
**3:35**
